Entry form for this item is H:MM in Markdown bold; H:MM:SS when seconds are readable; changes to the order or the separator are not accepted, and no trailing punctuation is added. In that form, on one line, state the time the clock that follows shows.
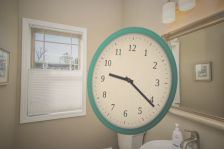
**9:21**
